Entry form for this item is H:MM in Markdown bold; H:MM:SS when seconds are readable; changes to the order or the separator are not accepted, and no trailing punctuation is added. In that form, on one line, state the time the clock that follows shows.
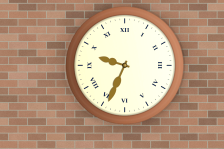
**9:34**
